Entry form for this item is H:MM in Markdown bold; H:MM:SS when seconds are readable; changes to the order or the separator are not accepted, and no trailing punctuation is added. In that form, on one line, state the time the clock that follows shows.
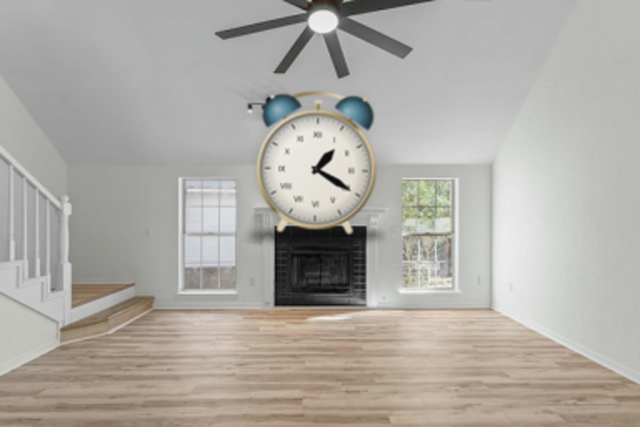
**1:20**
